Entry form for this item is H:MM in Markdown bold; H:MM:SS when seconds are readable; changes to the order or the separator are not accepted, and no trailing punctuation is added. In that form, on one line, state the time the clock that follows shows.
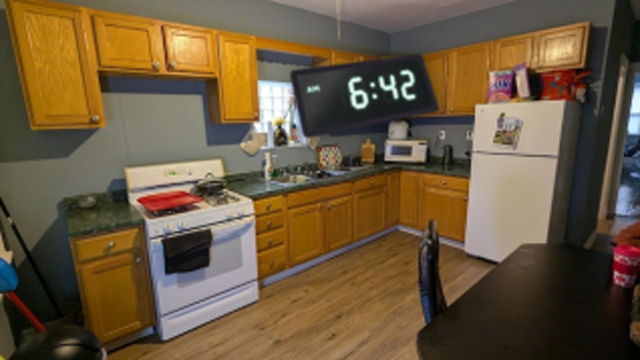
**6:42**
